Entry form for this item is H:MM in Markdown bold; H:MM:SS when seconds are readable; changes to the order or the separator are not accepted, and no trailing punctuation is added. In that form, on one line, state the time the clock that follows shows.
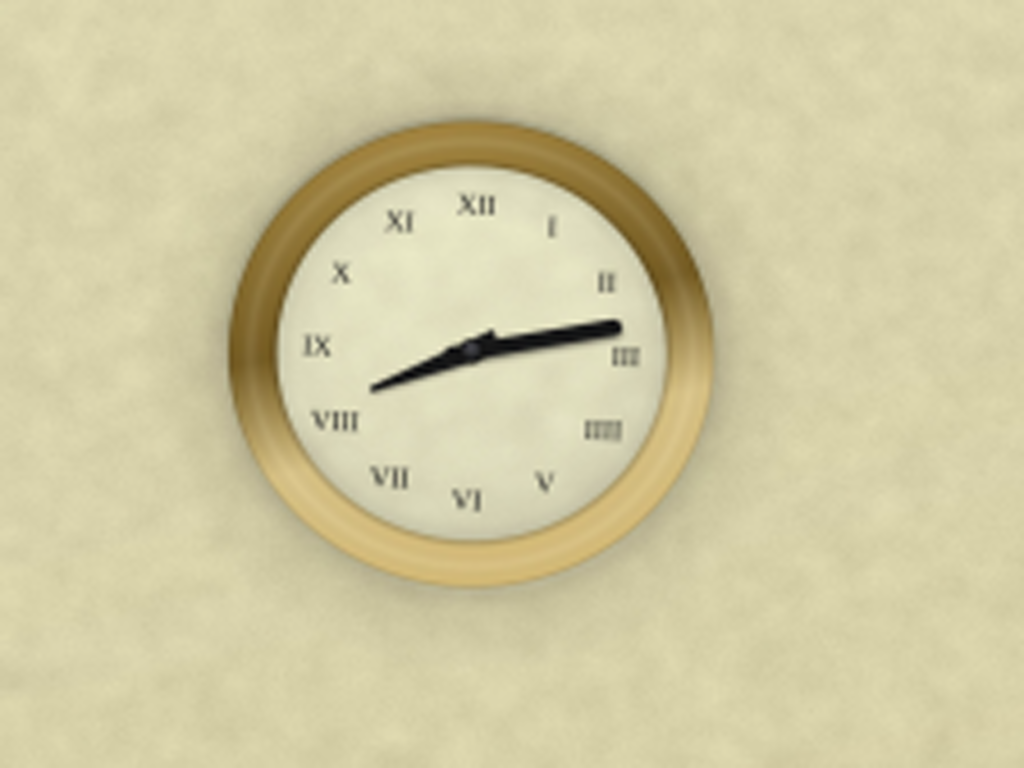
**8:13**
